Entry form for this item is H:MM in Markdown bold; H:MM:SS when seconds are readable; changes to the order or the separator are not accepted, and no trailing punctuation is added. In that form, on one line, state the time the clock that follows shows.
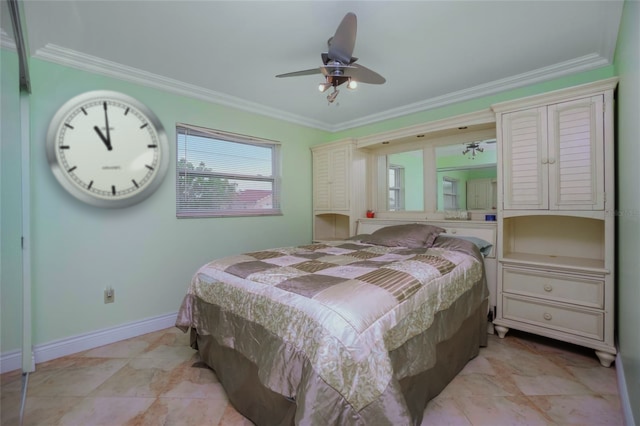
**11:00**
